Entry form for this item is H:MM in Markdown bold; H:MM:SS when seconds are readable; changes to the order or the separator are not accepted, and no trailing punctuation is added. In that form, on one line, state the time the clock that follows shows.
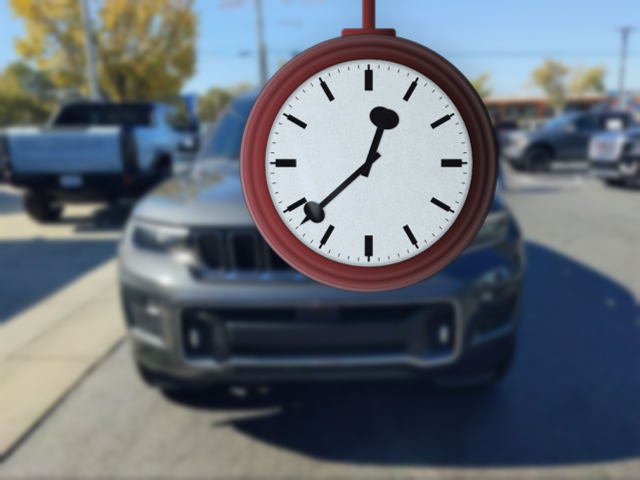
**12:38**
